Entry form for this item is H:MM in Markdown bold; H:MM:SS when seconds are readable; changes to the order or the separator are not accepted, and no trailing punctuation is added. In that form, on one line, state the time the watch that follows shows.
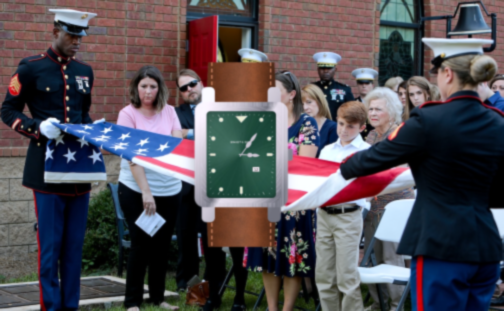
**3:06**
